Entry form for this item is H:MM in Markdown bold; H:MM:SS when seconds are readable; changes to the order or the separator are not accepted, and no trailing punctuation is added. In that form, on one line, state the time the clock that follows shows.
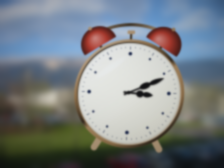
**3:11**
